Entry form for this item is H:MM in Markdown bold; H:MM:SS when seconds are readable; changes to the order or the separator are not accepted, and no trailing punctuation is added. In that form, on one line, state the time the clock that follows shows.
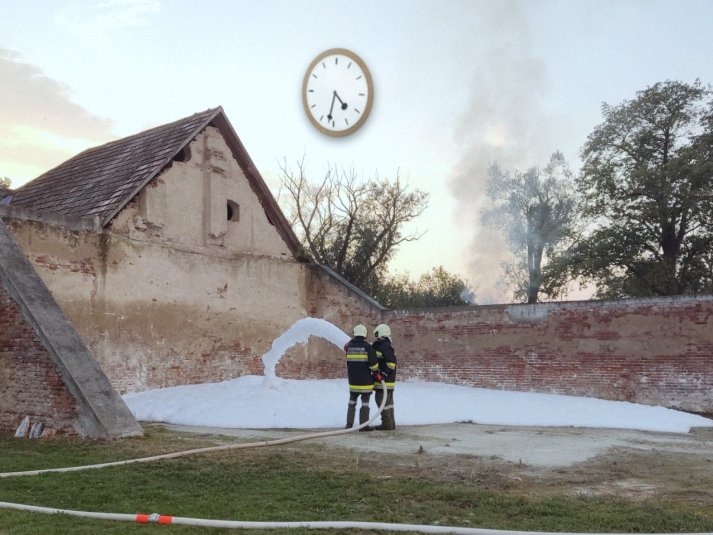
**4:32**
